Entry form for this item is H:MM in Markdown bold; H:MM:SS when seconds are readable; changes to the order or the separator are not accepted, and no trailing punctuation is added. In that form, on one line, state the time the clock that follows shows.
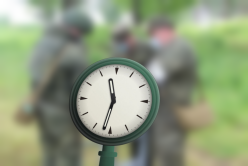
**11:32**
